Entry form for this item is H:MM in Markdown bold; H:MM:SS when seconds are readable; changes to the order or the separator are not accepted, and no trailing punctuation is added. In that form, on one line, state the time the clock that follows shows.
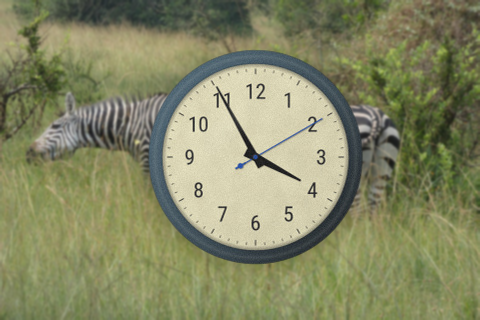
**3:55:10**
